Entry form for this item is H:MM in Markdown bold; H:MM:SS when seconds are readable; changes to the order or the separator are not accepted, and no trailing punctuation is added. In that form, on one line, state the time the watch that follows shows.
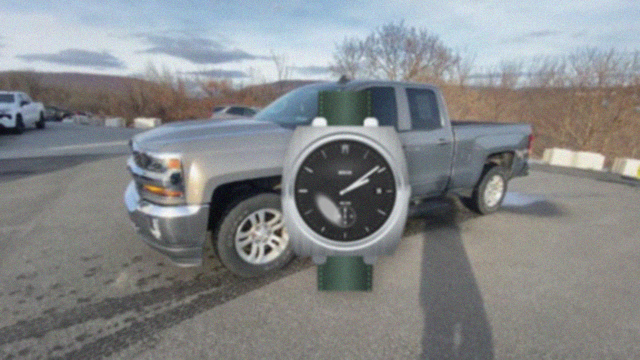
**2:09**
